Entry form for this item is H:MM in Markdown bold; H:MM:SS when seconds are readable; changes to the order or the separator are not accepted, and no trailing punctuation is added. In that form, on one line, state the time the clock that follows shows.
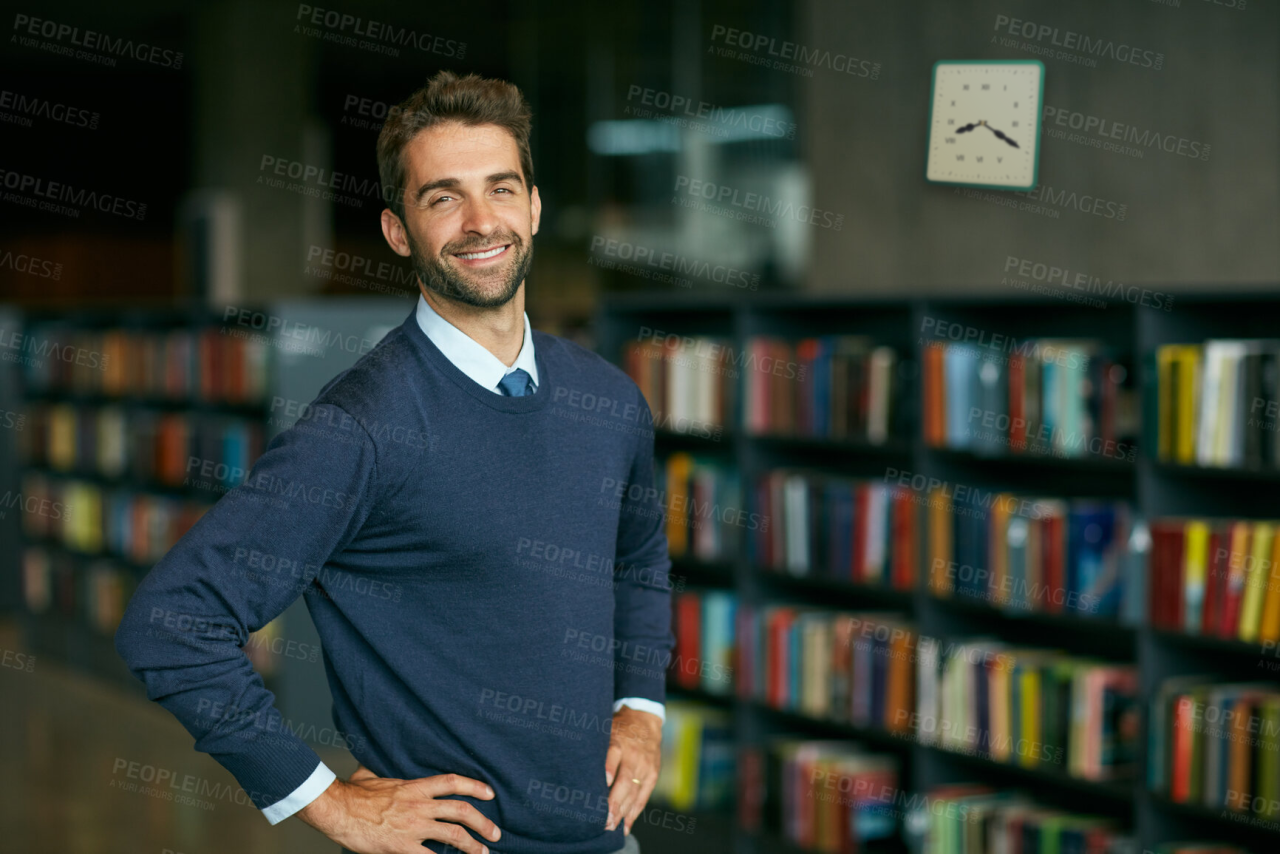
**8:20**
